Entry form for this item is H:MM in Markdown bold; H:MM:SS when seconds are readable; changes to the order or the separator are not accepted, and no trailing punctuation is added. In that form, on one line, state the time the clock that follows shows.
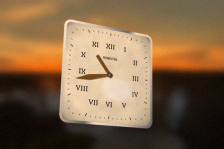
**10:43**
